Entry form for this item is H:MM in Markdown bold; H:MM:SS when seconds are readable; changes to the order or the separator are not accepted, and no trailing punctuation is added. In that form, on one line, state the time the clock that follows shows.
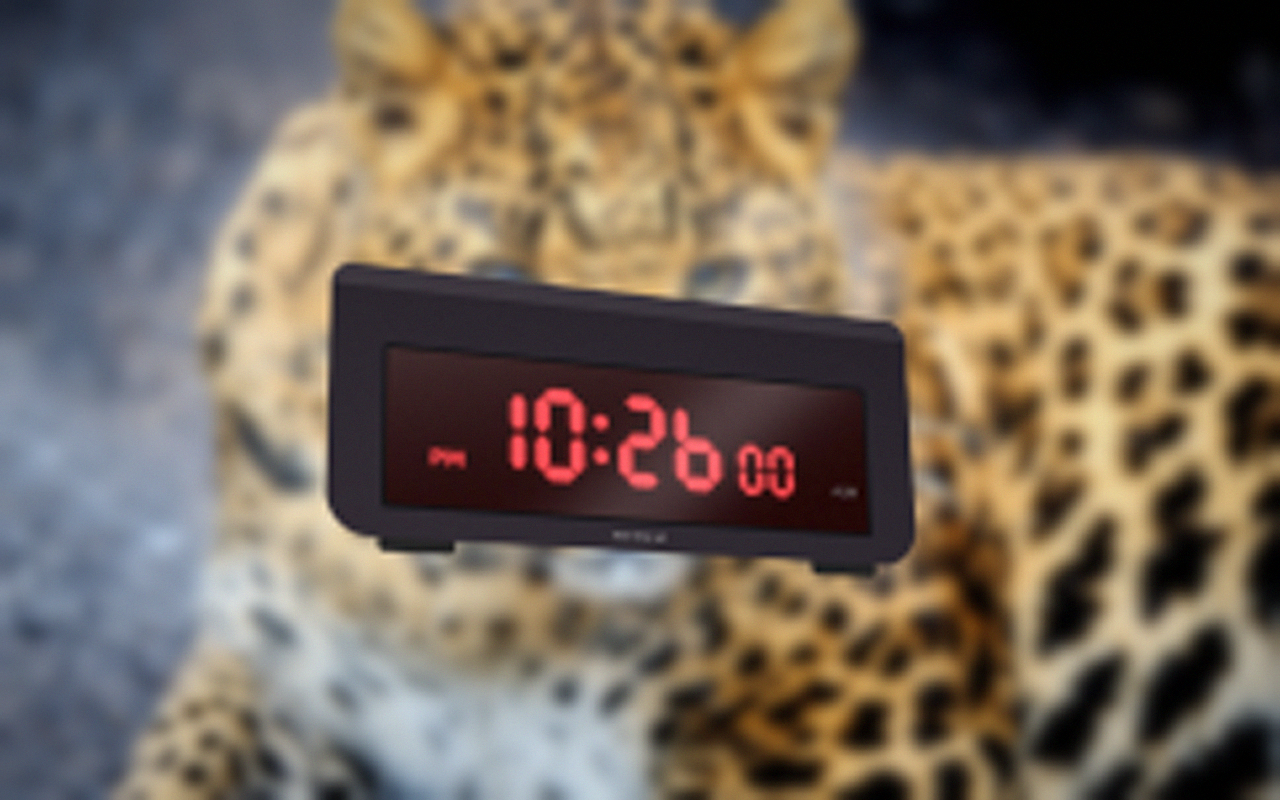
**10:26:00**
